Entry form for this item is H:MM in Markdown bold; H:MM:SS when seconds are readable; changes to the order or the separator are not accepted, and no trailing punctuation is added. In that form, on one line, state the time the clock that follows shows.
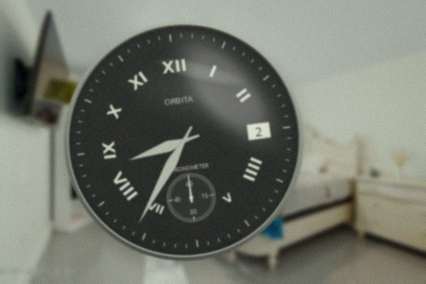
**8:36**
